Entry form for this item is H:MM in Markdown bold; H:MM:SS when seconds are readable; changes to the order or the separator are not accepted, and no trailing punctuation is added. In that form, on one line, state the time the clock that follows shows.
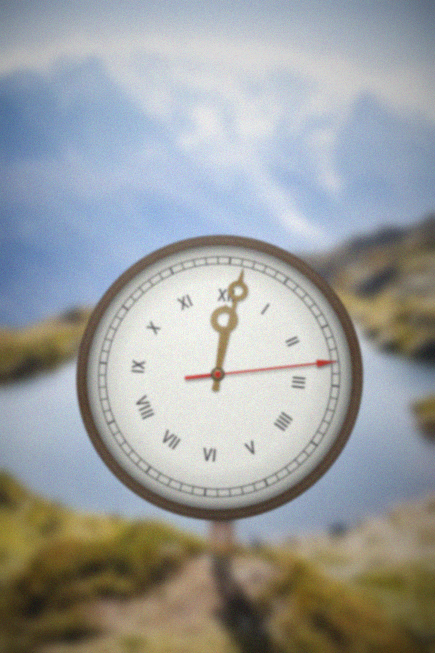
**12:01:13**
